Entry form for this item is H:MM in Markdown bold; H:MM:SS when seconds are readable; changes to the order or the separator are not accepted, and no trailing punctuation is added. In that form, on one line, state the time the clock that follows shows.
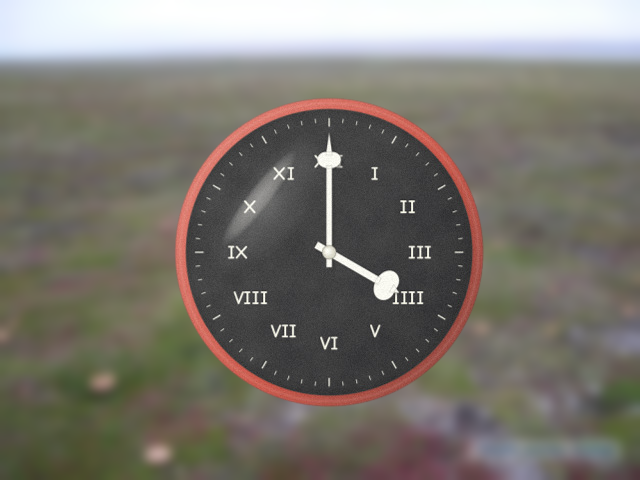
**4:00**
